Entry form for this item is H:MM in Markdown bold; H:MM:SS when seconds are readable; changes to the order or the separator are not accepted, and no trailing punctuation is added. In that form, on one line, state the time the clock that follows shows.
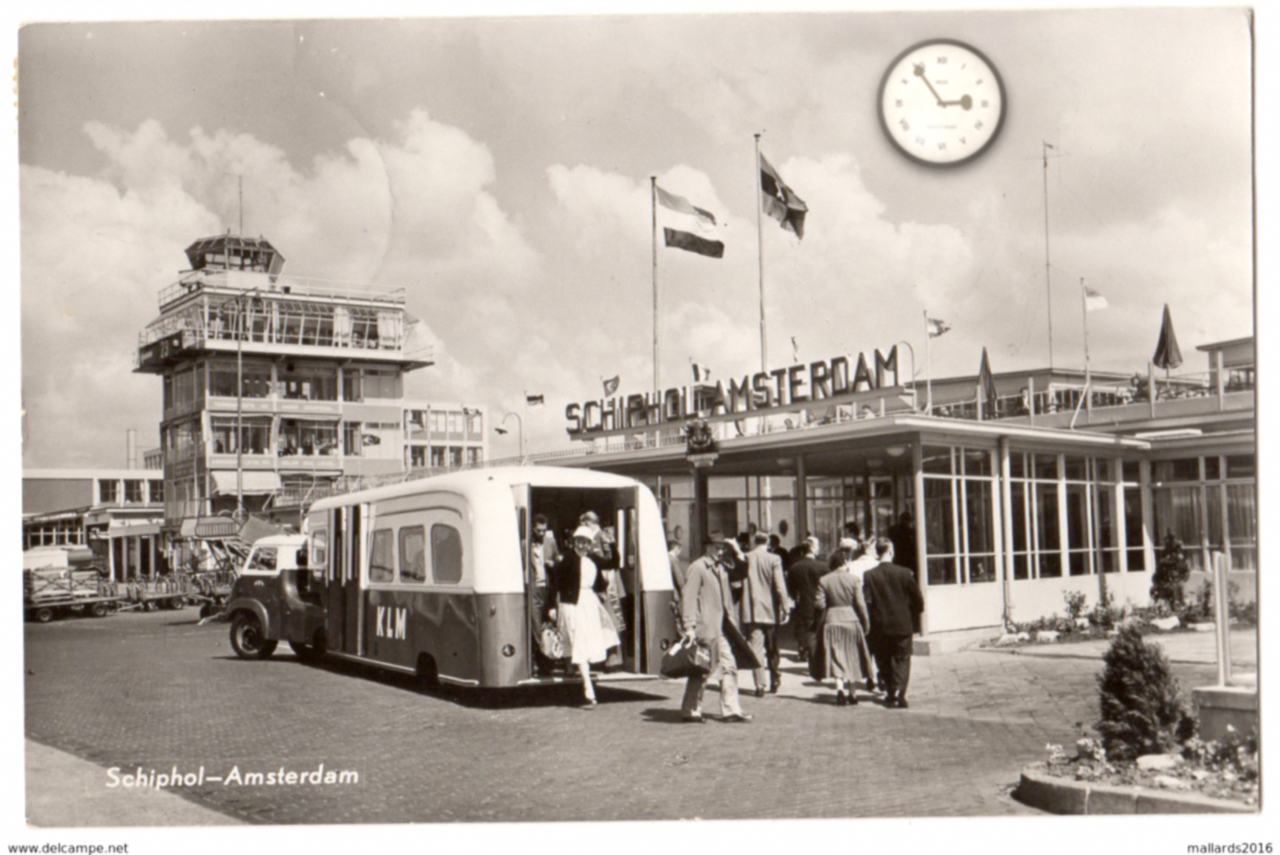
**2:54**
